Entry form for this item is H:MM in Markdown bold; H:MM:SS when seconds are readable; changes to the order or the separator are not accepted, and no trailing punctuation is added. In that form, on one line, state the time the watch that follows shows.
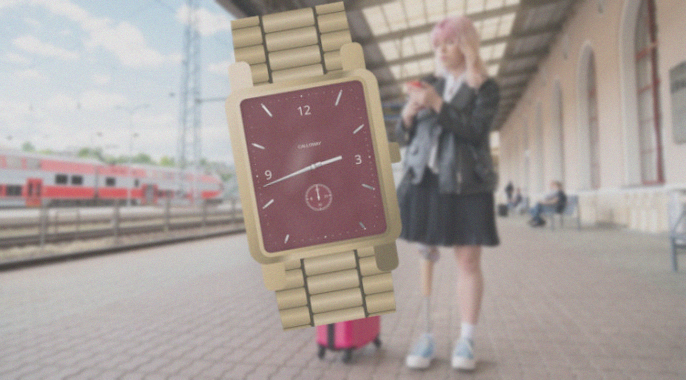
**2:43**
